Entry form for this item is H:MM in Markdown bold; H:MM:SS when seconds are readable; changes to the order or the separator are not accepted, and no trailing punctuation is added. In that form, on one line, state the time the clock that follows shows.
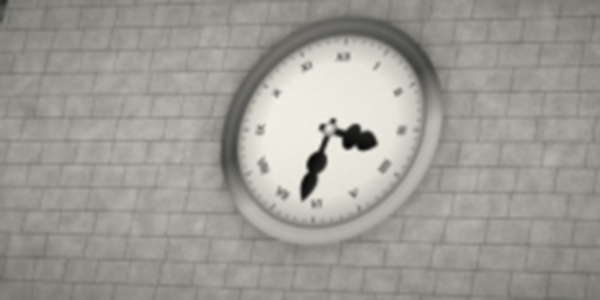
**3:32**
